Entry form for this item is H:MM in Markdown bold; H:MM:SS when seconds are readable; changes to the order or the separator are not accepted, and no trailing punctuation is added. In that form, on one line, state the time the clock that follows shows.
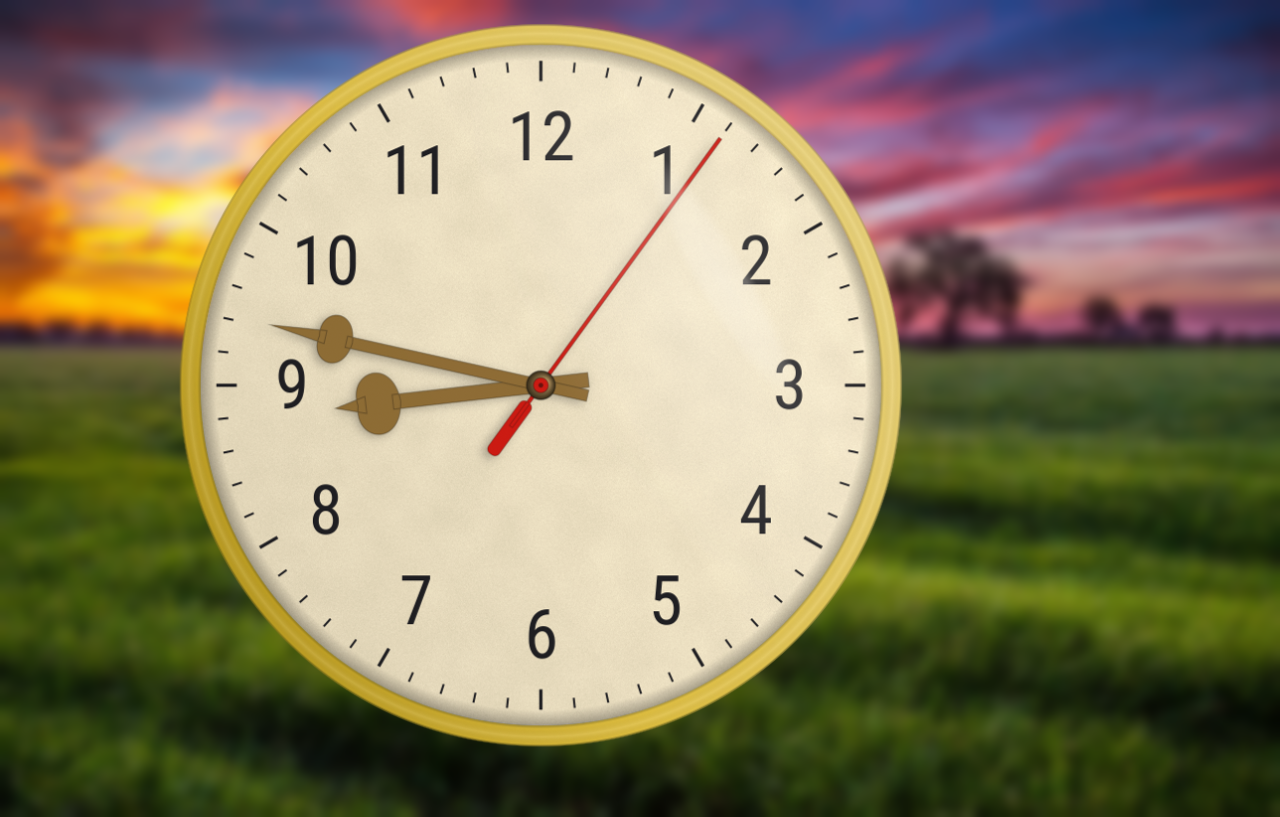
**8:47:06**
